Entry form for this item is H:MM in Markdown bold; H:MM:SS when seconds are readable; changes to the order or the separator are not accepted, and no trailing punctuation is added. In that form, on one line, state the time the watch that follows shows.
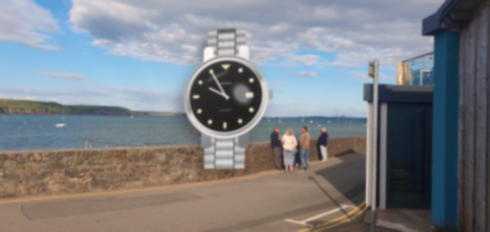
**9:55**
